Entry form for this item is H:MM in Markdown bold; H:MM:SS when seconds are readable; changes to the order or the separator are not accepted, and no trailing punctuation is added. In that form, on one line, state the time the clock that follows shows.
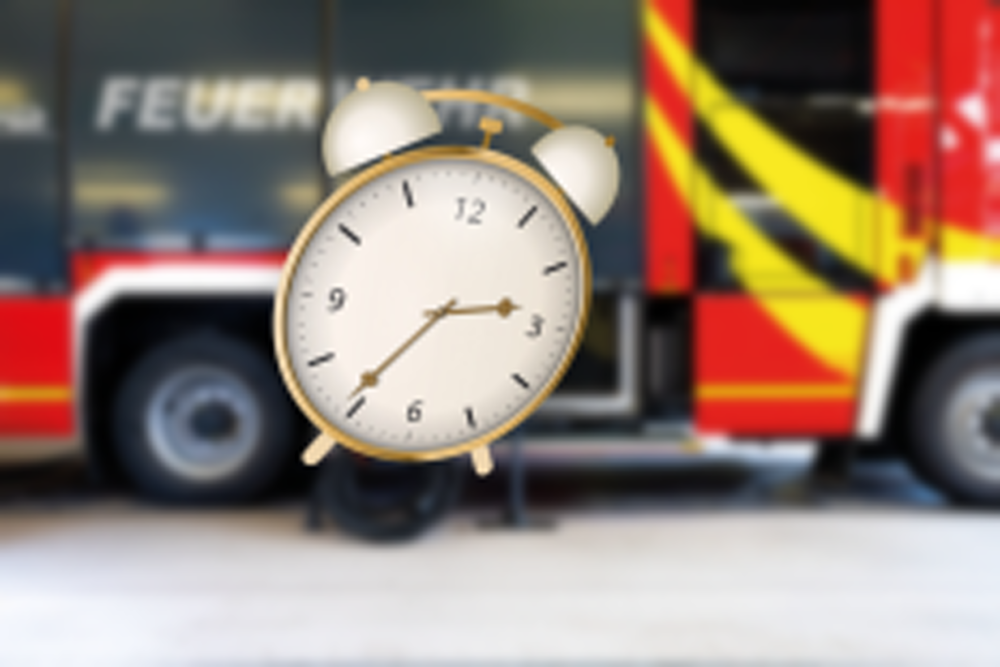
**2:36**
